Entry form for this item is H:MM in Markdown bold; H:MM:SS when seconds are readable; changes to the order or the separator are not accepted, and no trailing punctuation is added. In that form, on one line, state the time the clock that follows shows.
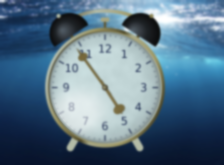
**4:54**
